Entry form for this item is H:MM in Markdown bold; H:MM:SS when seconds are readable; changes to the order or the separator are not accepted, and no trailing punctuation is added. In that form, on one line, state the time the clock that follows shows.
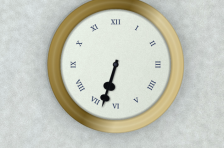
**6:33**
